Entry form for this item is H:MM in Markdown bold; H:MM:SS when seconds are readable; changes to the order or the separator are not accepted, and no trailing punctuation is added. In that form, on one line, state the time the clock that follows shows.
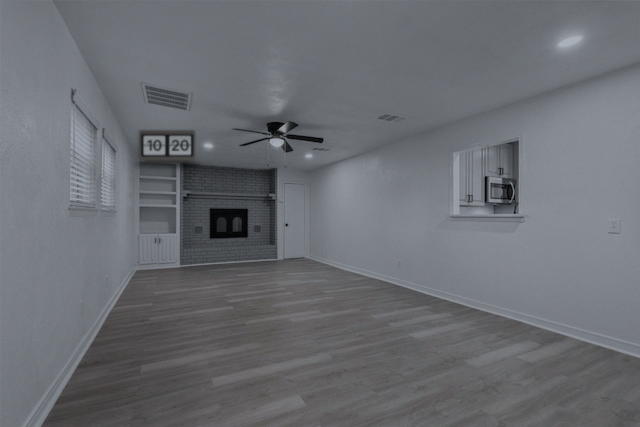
**10:20**
